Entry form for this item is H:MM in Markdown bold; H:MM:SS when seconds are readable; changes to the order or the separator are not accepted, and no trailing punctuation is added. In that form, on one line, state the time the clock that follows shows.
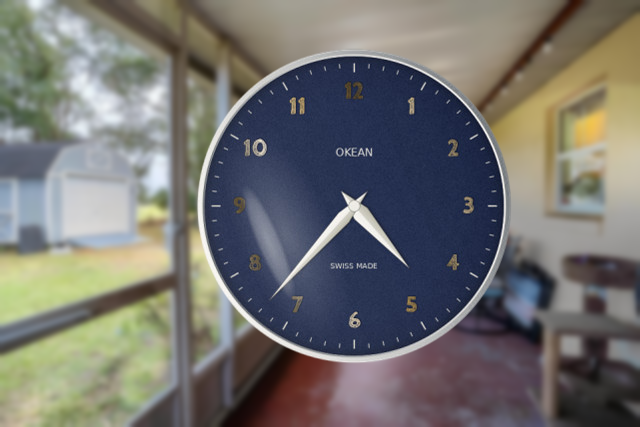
**4:37**
